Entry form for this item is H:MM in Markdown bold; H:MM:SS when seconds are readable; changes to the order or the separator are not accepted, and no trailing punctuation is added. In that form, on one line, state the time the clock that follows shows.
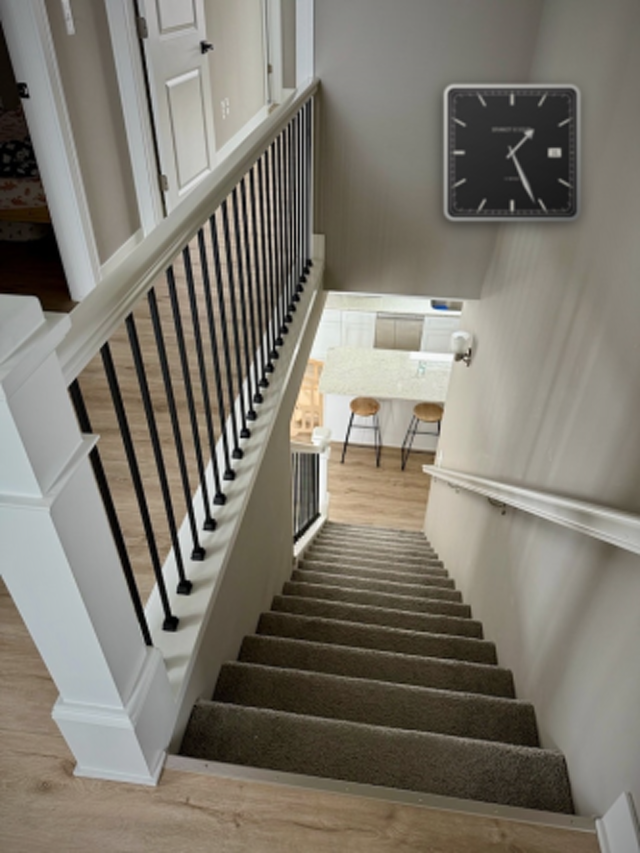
**1:26**
